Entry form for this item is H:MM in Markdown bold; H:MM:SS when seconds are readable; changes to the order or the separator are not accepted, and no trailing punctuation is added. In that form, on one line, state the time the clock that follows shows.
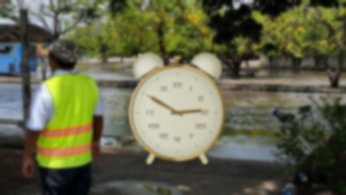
**2:50**
